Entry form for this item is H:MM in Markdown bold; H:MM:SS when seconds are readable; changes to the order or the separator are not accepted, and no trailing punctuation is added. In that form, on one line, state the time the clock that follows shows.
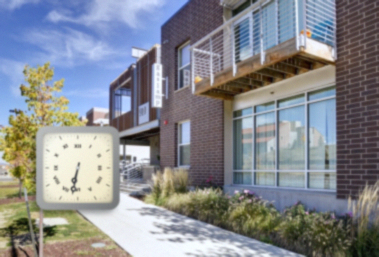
**6:32**
